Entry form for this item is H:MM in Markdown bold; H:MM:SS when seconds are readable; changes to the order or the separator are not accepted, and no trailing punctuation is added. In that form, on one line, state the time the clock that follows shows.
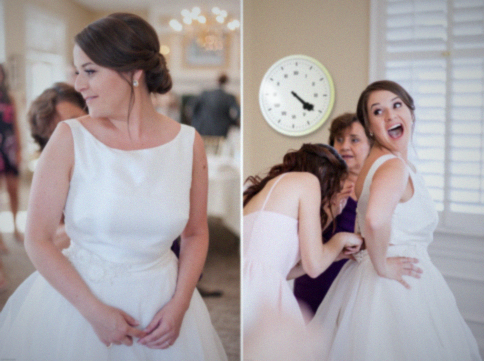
**4:21**
